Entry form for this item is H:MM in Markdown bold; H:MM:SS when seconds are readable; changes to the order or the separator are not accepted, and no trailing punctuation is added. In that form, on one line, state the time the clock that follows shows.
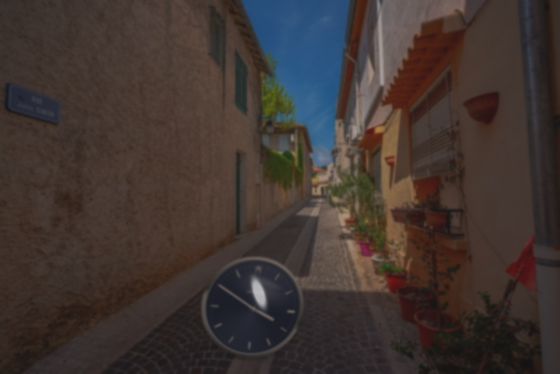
**3:50**
